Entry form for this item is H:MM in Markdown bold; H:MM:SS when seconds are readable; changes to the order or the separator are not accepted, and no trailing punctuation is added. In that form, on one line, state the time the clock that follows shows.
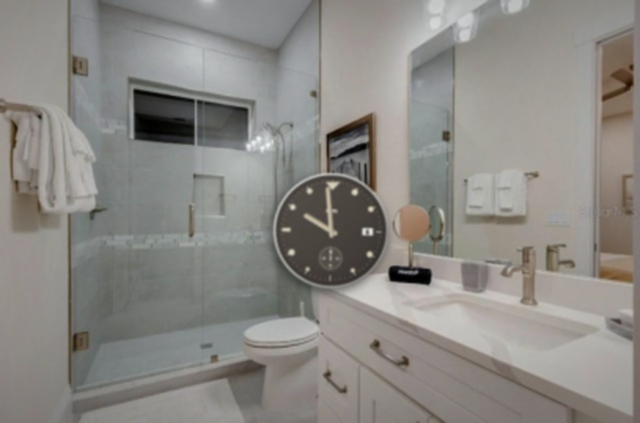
**9:59**
